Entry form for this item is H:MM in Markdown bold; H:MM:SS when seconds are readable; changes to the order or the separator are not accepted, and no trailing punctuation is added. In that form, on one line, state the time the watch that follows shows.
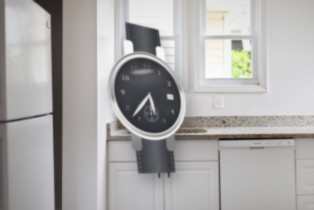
**5:37**
